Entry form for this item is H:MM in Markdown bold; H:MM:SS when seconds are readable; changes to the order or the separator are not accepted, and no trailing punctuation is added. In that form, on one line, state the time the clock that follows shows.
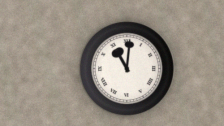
**11:01**
